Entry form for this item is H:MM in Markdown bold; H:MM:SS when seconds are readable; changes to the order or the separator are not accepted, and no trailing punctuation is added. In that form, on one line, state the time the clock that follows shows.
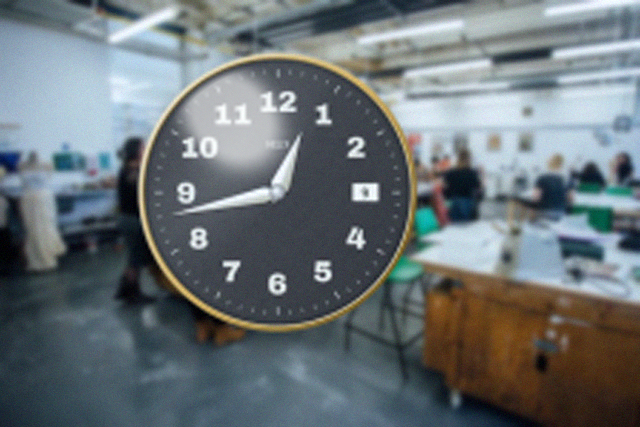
**12:43**
